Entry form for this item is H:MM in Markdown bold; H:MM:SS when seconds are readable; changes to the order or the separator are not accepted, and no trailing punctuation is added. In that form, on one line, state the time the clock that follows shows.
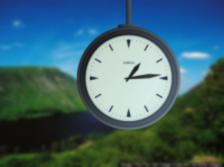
**1:14**
